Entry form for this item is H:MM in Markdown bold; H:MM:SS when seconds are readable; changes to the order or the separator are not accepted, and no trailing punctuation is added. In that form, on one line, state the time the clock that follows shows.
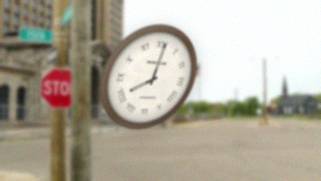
**8:01**
